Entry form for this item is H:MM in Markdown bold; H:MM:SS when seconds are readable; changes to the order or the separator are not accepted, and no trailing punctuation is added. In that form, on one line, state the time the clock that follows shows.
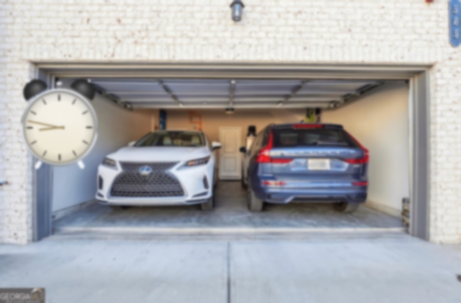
**8:47**
